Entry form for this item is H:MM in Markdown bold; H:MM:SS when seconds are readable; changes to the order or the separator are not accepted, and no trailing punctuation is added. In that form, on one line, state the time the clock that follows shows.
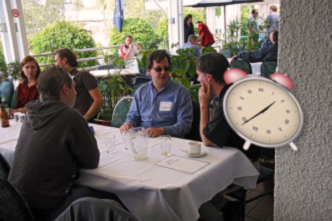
**1:39**
